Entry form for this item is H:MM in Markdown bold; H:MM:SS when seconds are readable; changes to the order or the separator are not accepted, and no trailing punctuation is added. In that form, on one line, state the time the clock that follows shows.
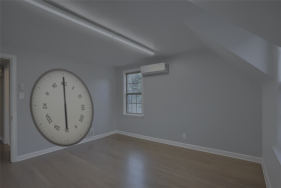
**6:00**
